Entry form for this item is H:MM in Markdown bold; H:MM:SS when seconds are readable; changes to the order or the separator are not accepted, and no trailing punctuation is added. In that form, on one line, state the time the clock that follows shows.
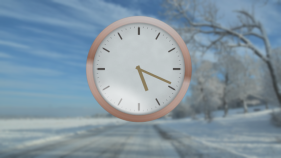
**5:19**
